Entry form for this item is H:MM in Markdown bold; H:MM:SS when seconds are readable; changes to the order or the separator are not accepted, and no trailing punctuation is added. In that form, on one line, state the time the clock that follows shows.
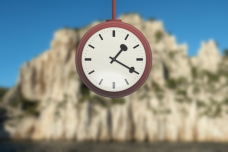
**1:20**
